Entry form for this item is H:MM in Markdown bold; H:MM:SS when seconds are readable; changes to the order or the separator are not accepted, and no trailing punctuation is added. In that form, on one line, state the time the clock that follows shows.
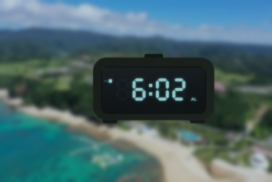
**6:02**
